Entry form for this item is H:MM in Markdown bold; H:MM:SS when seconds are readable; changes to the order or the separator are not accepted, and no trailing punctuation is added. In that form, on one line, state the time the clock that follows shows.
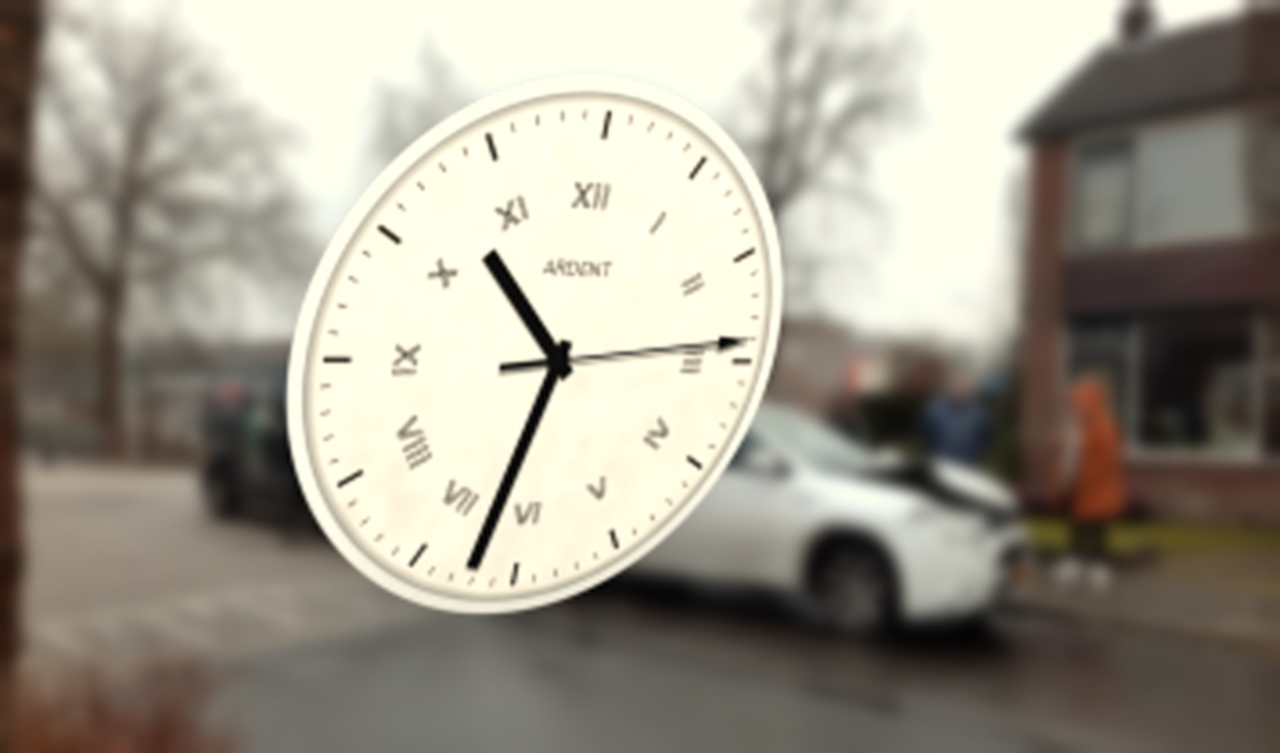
**10:32:14**
